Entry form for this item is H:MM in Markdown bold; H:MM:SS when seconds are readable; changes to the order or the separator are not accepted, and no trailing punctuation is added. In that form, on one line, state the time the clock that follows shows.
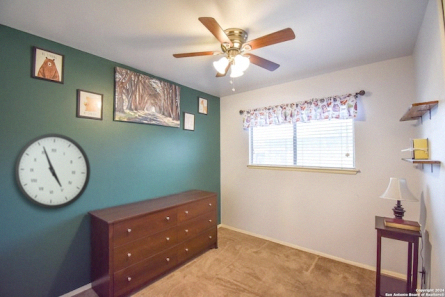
**4:56**
